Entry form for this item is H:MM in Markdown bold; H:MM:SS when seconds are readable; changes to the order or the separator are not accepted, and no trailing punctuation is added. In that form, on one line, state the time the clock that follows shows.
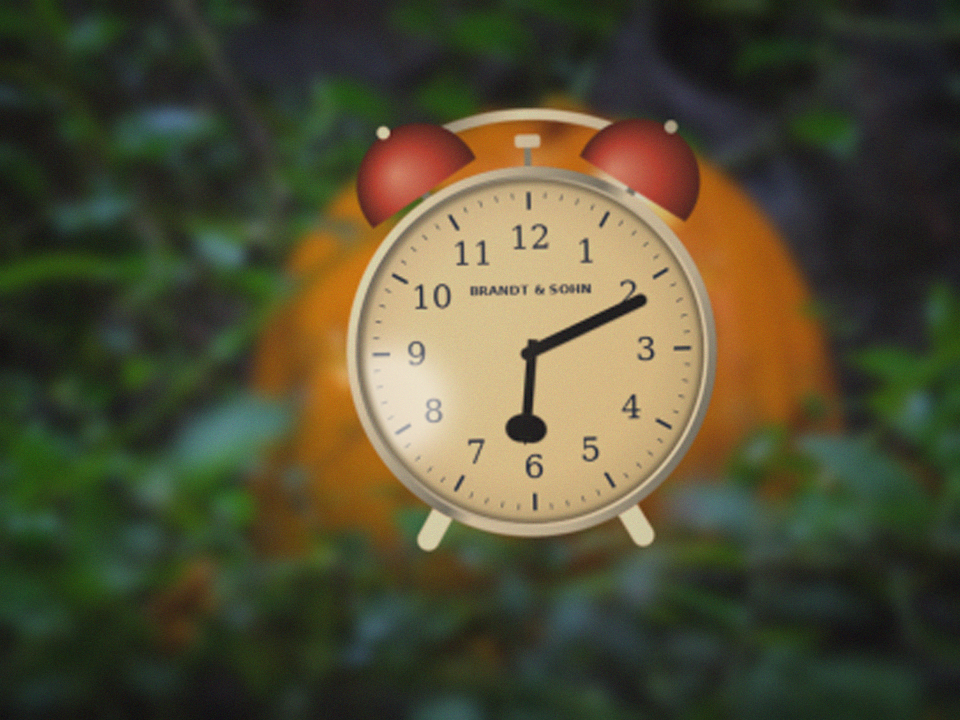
**6:11**
